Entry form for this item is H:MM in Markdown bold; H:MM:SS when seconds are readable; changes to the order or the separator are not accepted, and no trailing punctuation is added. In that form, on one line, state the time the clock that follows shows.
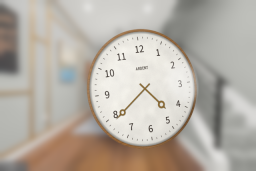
**4:39**
